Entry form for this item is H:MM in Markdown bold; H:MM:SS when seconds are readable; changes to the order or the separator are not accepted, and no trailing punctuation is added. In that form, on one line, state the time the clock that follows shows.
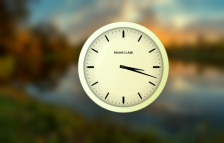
**3:18**
